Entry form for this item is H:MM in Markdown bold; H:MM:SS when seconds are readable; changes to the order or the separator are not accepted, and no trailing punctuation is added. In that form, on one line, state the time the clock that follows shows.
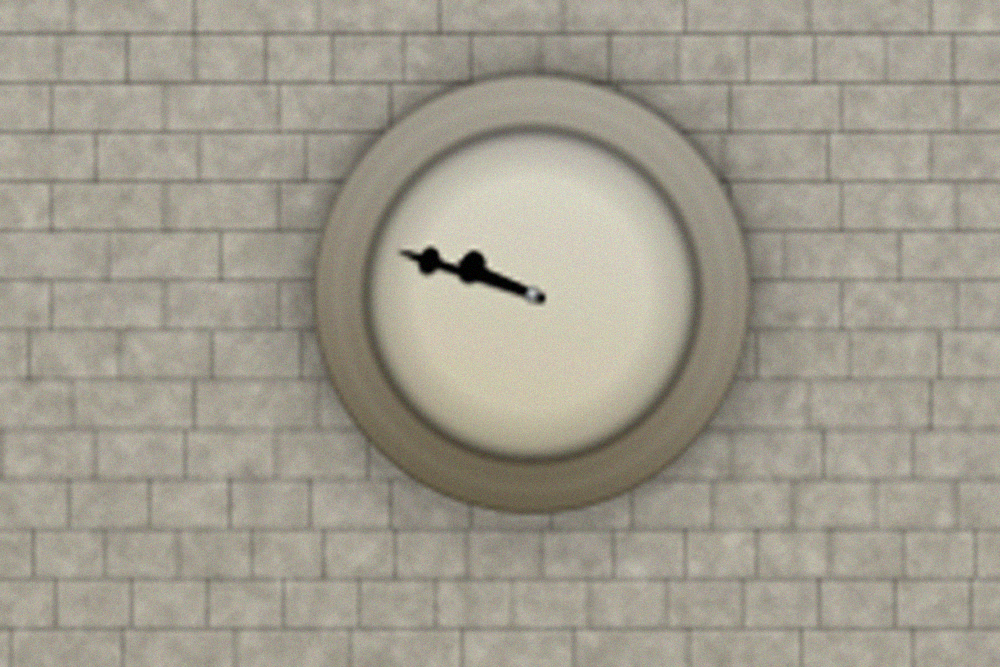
**9:48**
